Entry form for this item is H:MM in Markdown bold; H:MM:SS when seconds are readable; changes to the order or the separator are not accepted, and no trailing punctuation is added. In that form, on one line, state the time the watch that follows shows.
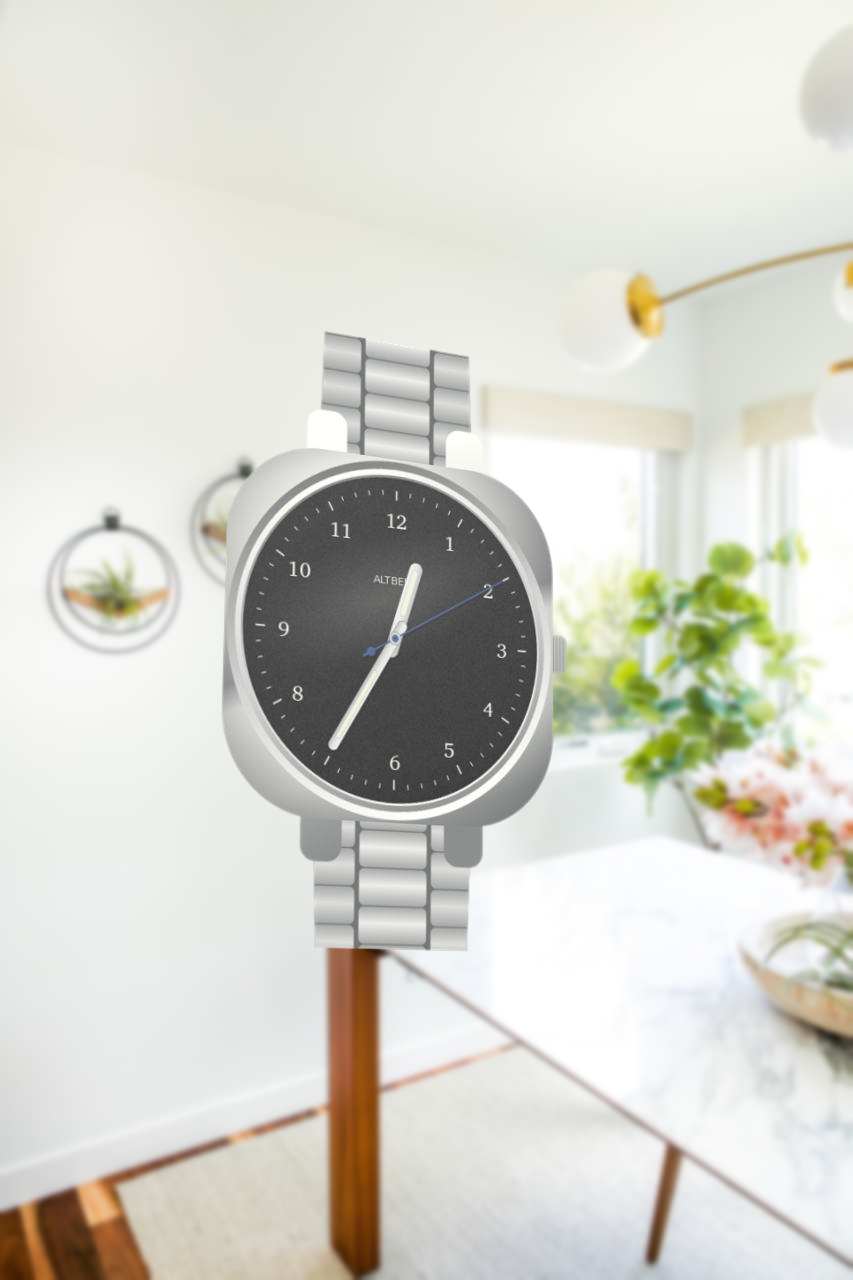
**12:35:10**
